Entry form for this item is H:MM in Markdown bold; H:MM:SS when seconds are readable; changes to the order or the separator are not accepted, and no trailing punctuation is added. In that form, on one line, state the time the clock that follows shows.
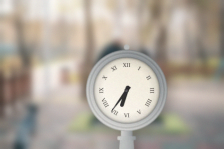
**6:36**
